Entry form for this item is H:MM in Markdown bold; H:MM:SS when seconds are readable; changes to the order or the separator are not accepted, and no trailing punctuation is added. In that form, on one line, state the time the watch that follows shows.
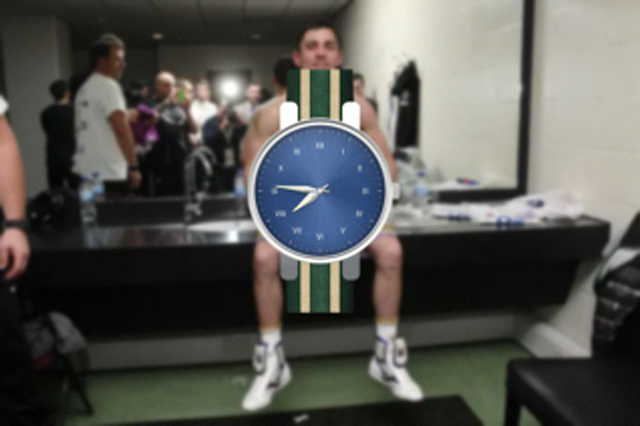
**7:46**
